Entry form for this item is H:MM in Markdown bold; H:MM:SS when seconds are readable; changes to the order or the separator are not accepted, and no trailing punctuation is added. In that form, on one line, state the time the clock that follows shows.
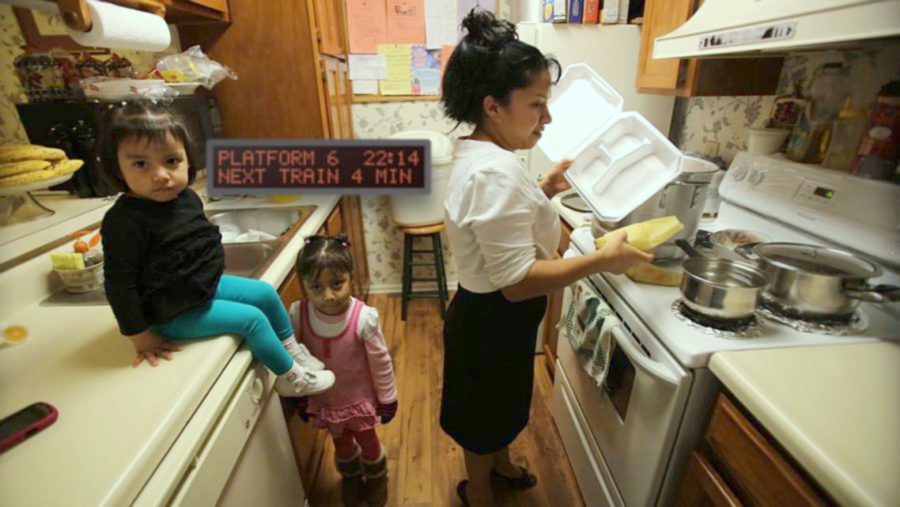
**22:14**
